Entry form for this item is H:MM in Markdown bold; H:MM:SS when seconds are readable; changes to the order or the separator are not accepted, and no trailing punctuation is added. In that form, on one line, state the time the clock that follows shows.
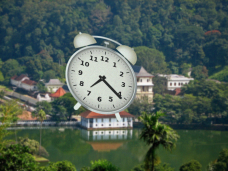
**7:21**
